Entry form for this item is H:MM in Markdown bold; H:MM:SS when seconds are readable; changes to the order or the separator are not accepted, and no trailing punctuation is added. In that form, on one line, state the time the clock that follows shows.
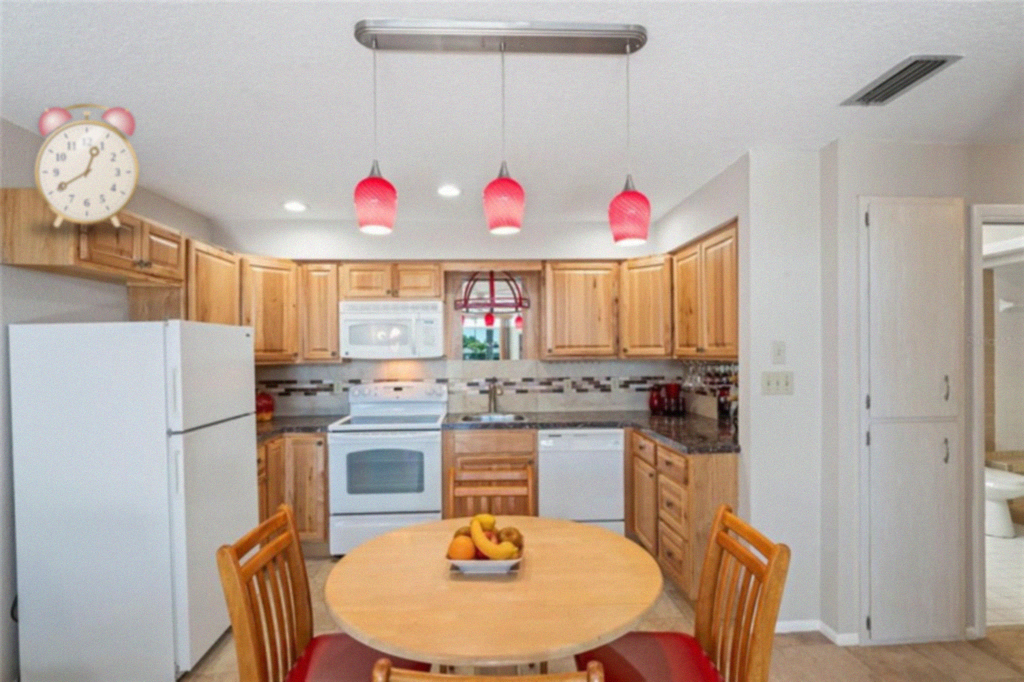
**12:40**
